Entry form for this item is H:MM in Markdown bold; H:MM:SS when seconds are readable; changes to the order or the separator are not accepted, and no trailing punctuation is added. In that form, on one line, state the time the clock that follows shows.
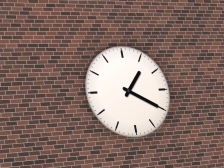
**1:20**
